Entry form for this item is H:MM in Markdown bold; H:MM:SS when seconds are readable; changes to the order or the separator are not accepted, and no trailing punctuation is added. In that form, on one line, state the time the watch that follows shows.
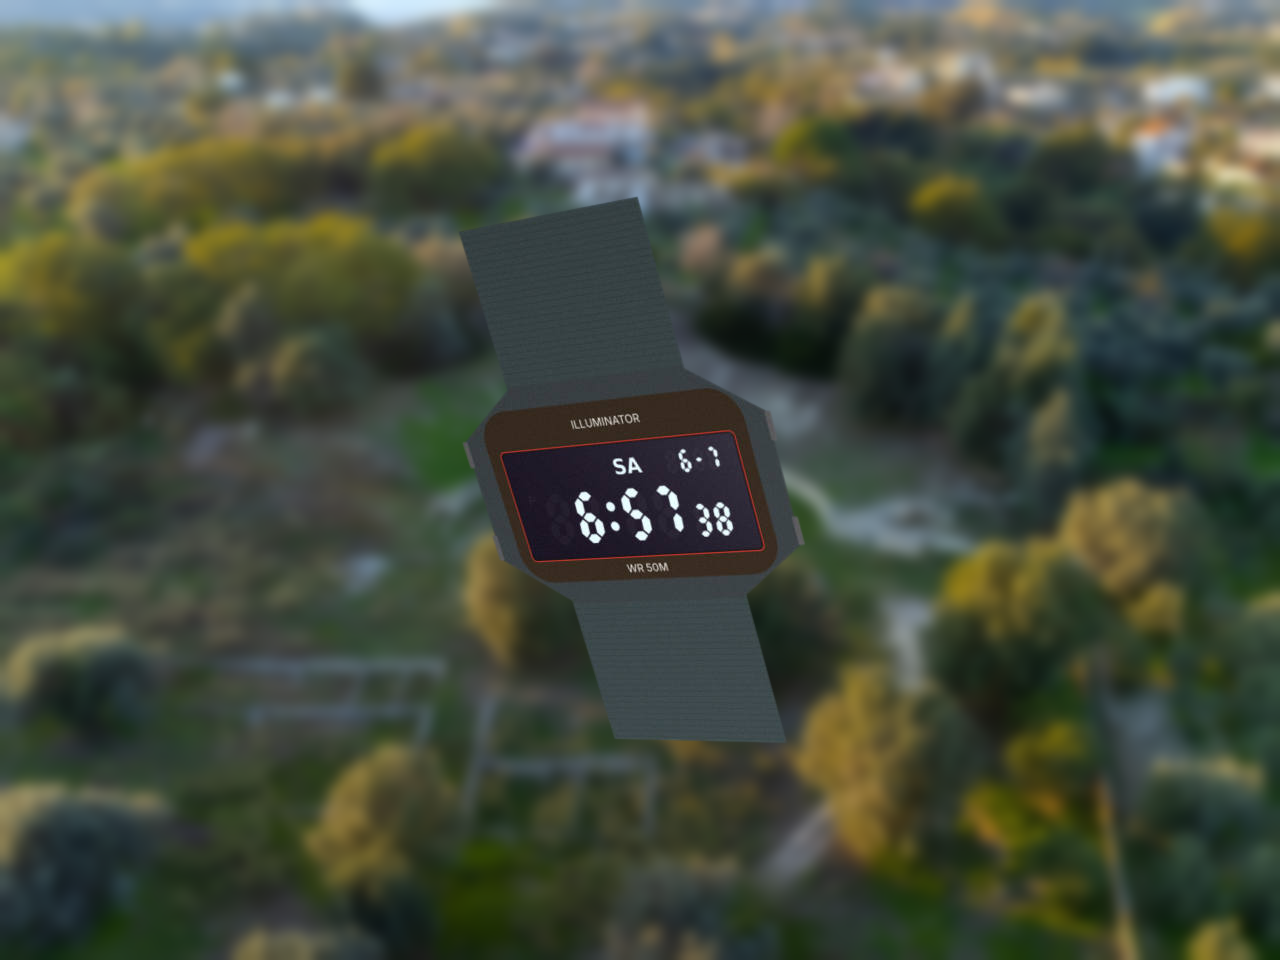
**6:57:38**
